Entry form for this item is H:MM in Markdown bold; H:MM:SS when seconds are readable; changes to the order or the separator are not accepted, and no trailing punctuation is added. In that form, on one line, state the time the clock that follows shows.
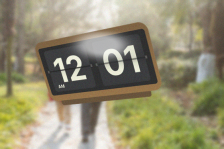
**12:01**
